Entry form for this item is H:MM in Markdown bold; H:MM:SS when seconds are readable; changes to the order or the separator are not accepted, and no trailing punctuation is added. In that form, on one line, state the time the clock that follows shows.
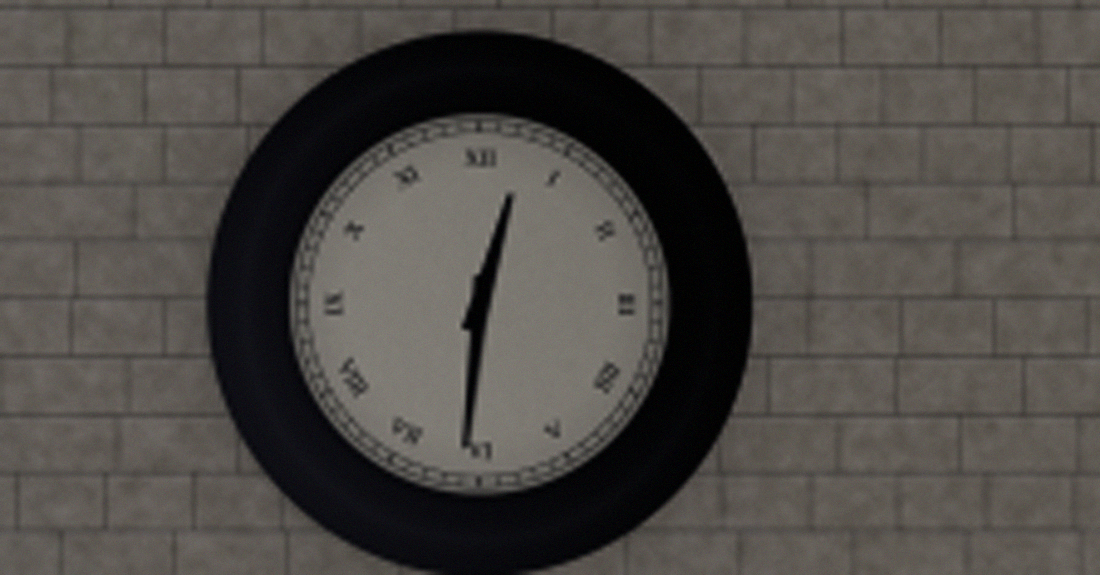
**12:31**
